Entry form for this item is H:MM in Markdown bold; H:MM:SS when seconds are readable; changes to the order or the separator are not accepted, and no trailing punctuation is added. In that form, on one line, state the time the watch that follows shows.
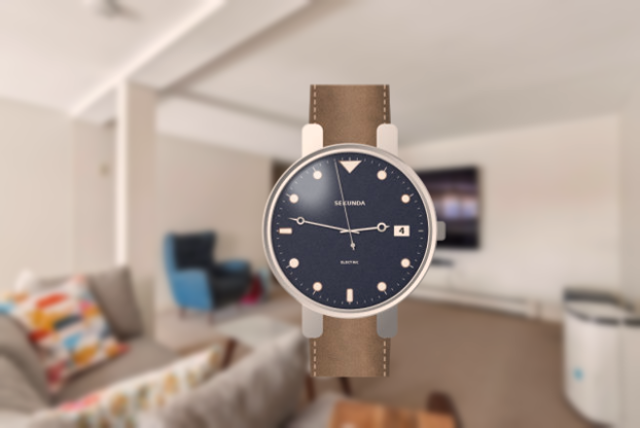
**2:46:58**
